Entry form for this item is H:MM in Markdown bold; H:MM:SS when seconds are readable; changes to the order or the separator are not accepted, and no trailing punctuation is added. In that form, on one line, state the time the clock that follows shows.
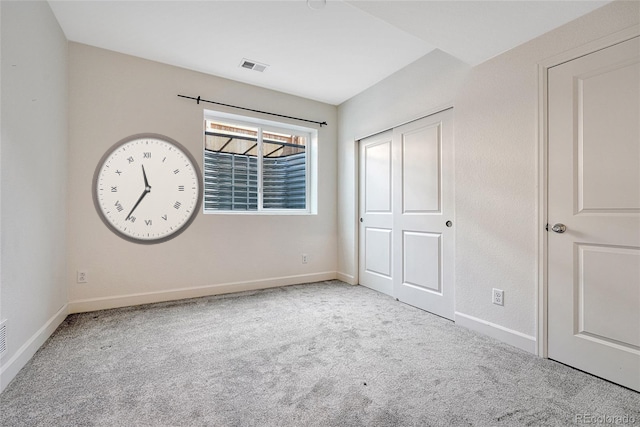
**11:36**
